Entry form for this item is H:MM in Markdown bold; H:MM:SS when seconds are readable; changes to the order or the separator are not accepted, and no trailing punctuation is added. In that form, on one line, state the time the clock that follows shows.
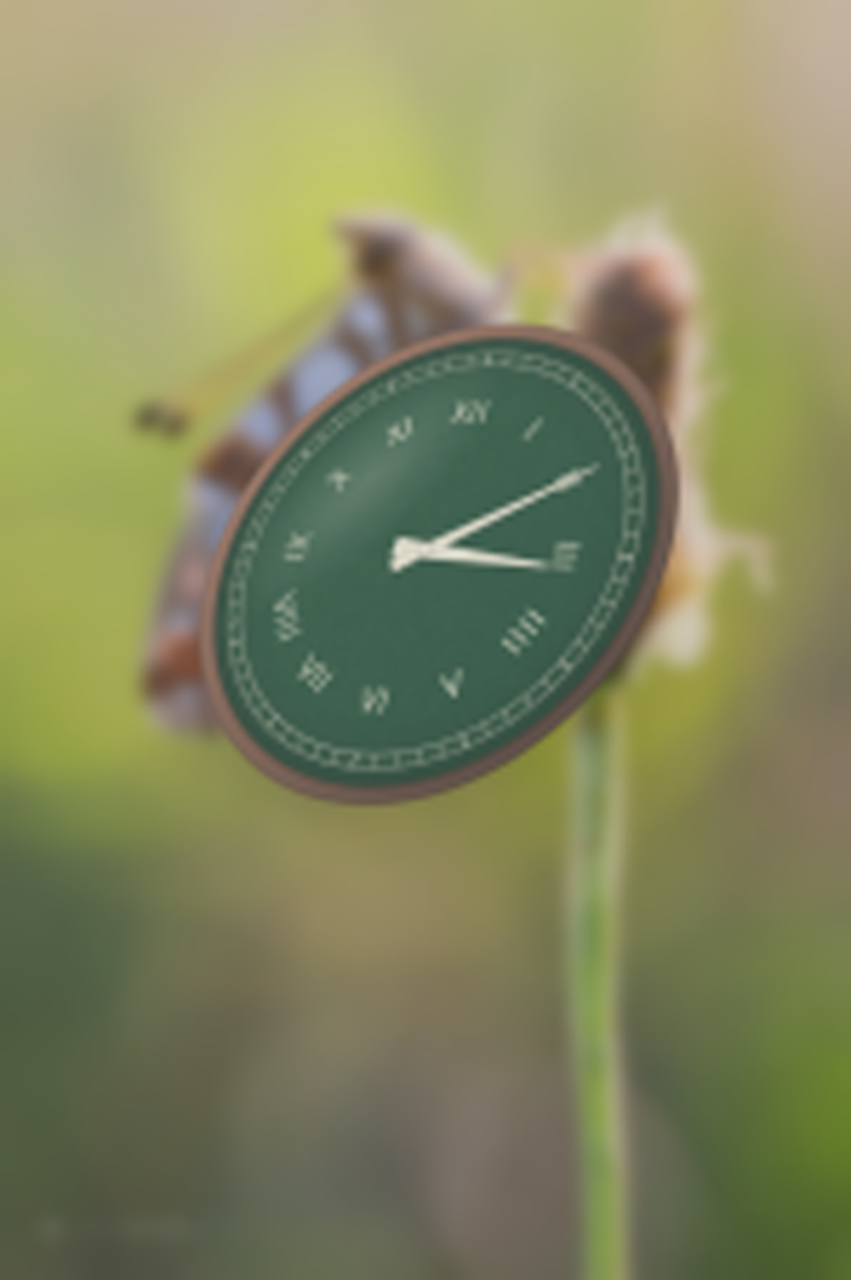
**3:10**
